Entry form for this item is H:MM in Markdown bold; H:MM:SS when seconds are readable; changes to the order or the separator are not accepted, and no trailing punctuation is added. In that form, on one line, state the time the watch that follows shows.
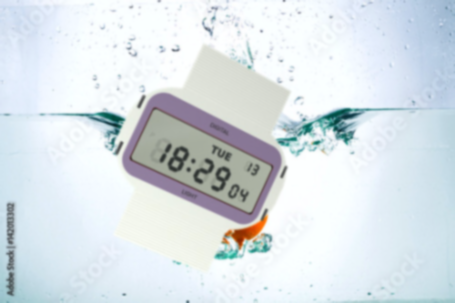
**18:29:04**
